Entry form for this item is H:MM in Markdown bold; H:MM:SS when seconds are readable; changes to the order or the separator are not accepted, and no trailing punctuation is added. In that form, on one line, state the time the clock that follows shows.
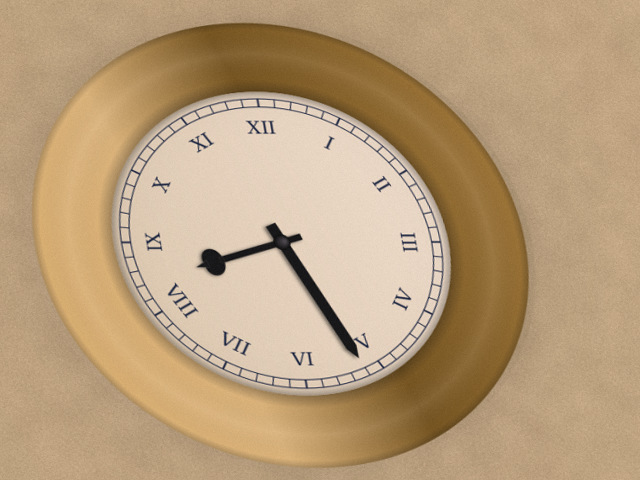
**8:26**
